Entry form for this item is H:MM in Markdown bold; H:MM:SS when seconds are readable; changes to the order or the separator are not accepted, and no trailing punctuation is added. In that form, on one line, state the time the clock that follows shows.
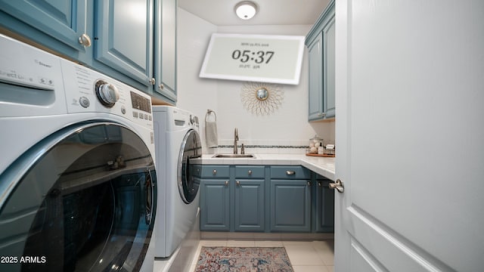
**5:37**
